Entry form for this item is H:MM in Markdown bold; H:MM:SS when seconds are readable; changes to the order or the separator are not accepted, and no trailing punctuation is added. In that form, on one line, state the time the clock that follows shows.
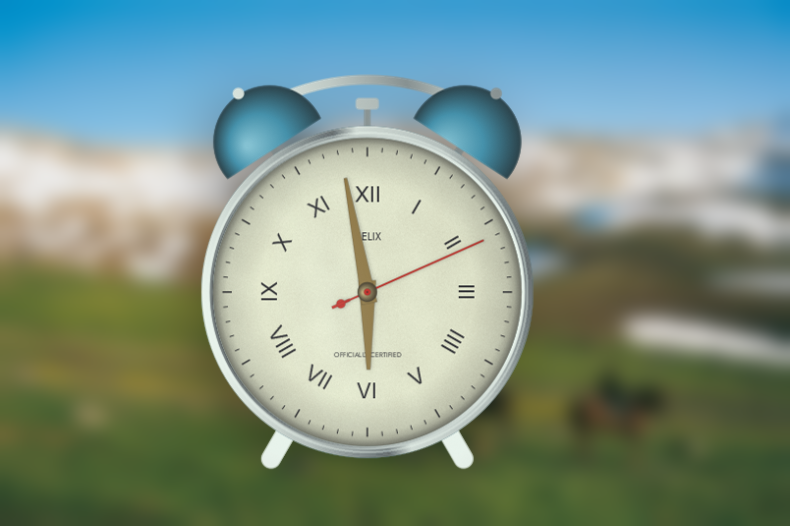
**5:58:11**
